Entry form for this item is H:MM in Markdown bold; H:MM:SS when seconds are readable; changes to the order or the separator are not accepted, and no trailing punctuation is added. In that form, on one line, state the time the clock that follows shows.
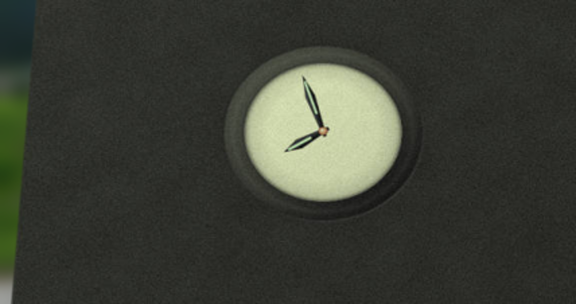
**7:57**
